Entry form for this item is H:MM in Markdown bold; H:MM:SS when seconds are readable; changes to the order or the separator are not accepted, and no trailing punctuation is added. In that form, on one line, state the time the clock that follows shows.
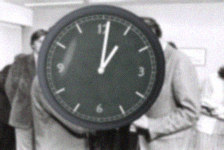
**1:01**
